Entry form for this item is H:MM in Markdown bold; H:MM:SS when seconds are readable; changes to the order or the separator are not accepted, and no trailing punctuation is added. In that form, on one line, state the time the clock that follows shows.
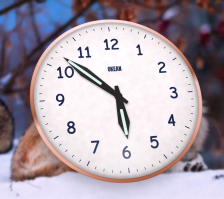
**5:52**
